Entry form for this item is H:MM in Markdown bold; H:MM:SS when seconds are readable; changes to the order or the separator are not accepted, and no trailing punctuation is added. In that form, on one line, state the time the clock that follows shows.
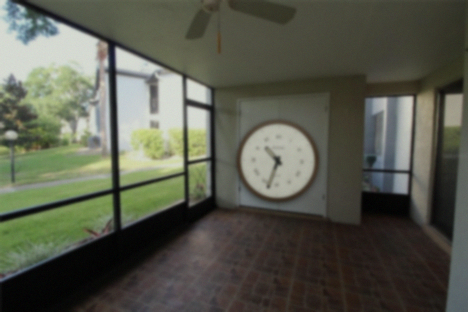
**10:33**
